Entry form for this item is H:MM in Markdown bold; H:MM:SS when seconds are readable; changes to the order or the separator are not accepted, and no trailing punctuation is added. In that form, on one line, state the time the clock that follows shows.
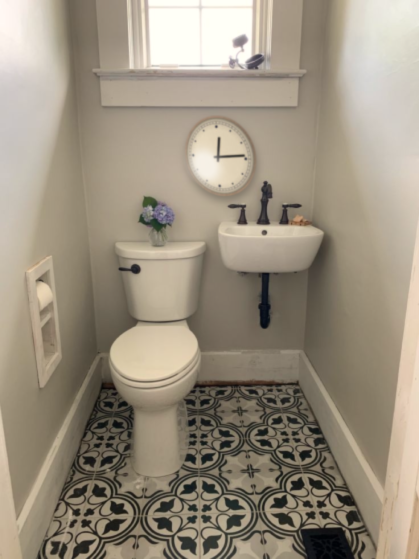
**12:14**
